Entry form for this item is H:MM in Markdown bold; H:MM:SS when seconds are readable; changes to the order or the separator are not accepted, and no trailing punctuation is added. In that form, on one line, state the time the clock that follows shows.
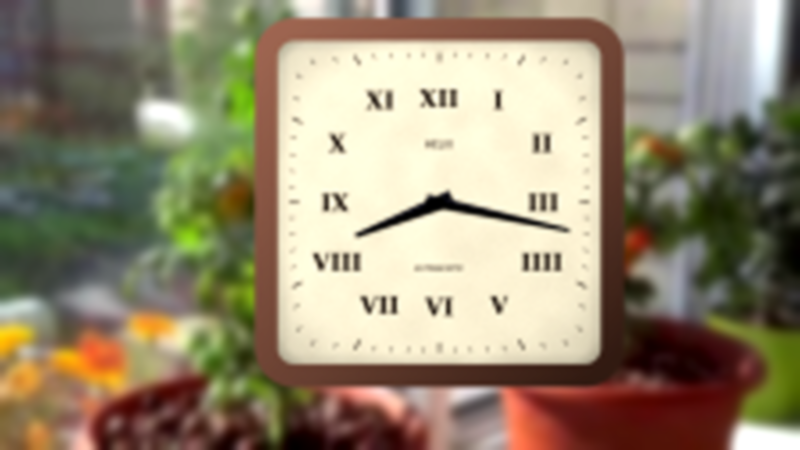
**8:17**
